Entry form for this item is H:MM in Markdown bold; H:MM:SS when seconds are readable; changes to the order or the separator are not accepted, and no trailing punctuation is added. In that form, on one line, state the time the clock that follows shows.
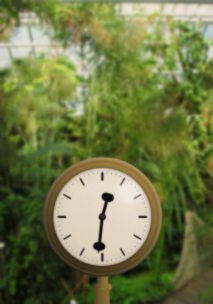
**12:31**
